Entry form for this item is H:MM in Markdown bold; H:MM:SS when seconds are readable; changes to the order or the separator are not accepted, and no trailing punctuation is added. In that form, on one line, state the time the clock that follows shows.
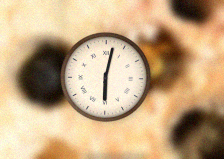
**6:02**
